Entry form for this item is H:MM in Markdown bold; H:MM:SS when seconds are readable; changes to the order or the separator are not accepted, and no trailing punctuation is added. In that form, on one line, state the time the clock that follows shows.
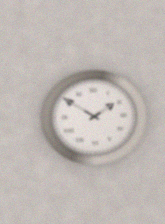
**1:51**
